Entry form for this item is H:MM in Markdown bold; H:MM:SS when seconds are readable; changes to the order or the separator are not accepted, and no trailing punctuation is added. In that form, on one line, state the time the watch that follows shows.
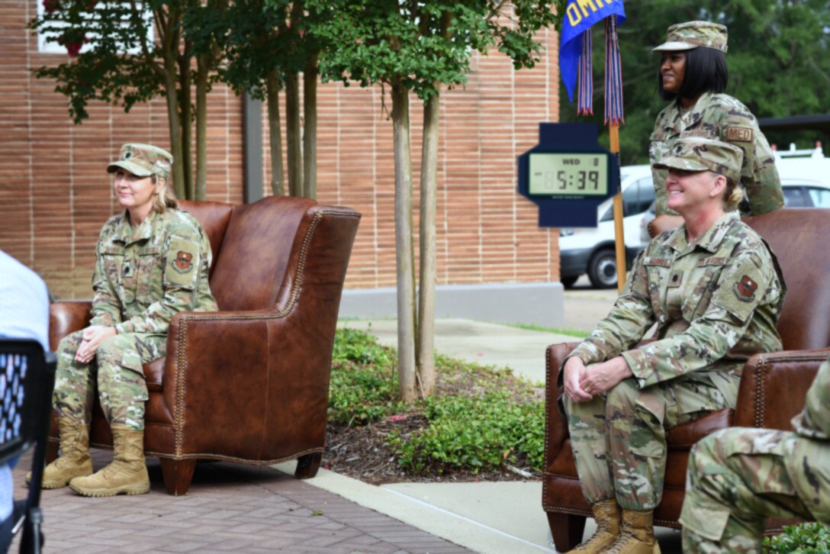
**5:39**
